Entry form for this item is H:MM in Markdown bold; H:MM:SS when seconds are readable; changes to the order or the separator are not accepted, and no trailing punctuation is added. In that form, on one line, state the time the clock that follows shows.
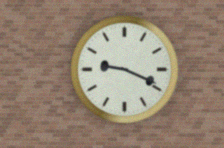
**9:19**
